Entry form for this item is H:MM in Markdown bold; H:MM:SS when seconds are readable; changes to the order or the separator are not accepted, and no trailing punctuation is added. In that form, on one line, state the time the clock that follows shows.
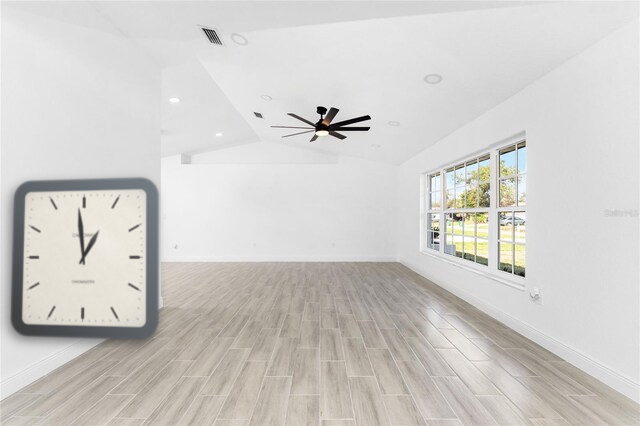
**12:59**
